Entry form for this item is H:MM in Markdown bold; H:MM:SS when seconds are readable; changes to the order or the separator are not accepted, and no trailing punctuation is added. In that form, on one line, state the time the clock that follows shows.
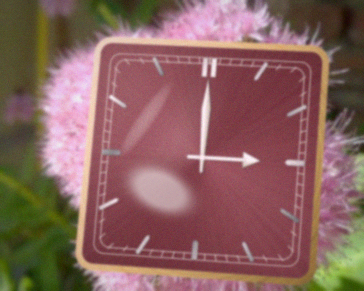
**3:00**
